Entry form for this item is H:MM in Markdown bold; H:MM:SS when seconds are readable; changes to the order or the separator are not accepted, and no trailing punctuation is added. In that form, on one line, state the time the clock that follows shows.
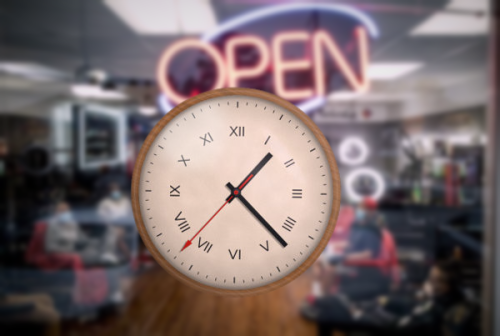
**1:22:37**
